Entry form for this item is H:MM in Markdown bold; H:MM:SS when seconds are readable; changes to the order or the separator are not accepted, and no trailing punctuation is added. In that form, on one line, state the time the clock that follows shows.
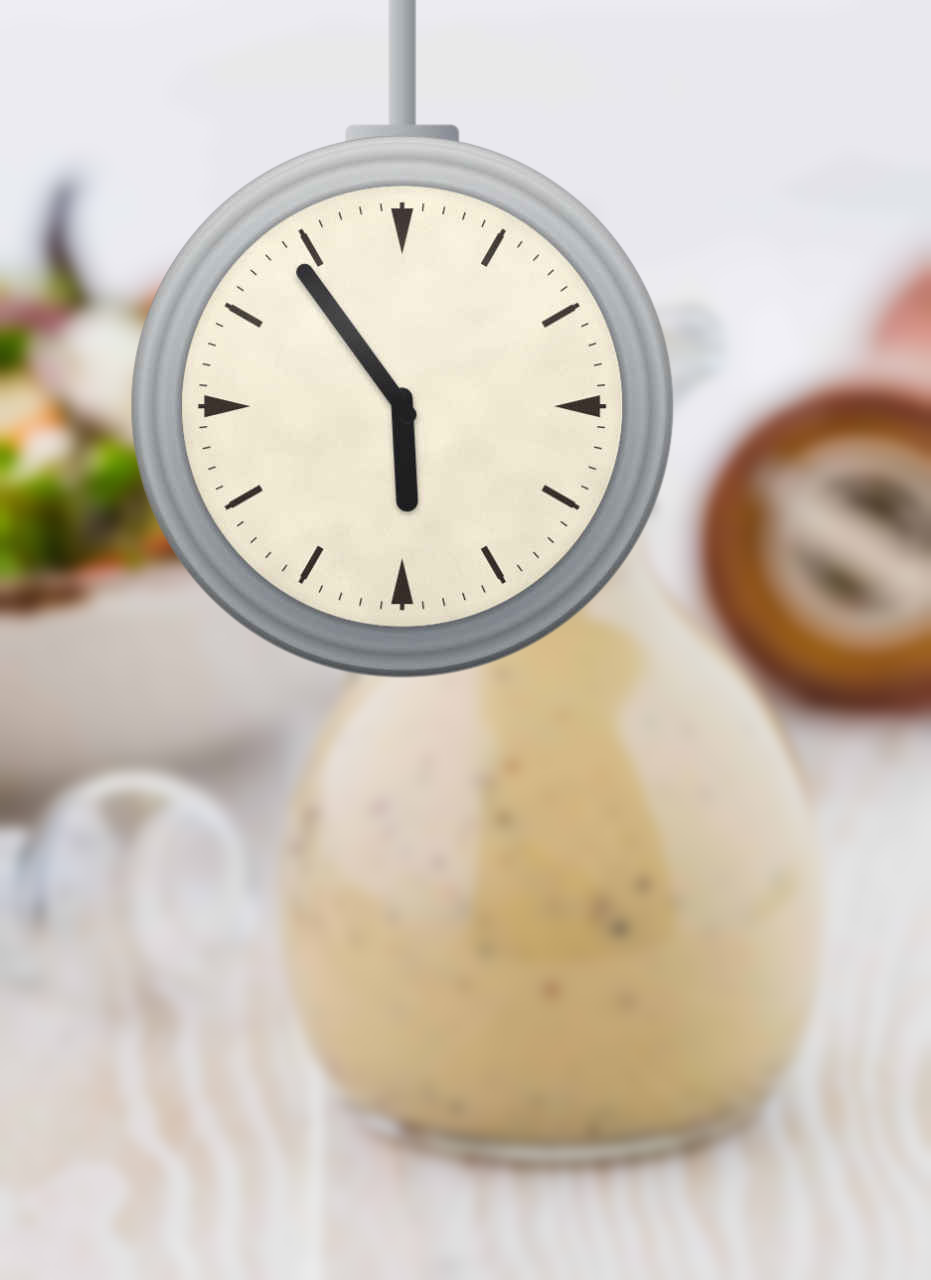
**5:54**
